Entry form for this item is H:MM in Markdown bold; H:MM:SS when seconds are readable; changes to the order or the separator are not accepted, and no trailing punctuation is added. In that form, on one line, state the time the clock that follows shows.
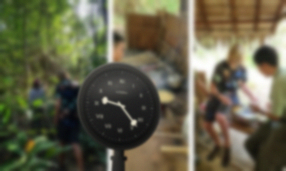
**9:23**
